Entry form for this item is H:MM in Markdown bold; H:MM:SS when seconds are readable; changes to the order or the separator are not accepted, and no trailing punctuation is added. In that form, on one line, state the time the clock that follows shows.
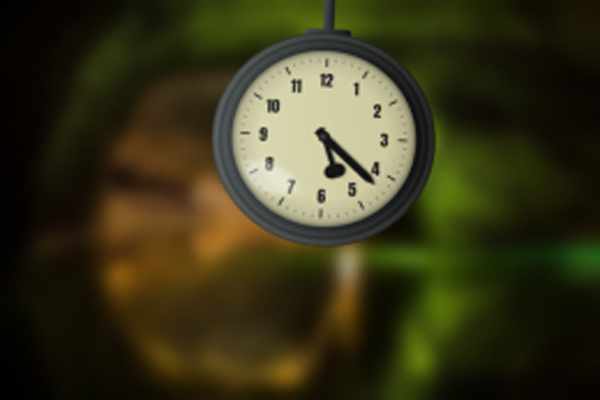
**5:22**
